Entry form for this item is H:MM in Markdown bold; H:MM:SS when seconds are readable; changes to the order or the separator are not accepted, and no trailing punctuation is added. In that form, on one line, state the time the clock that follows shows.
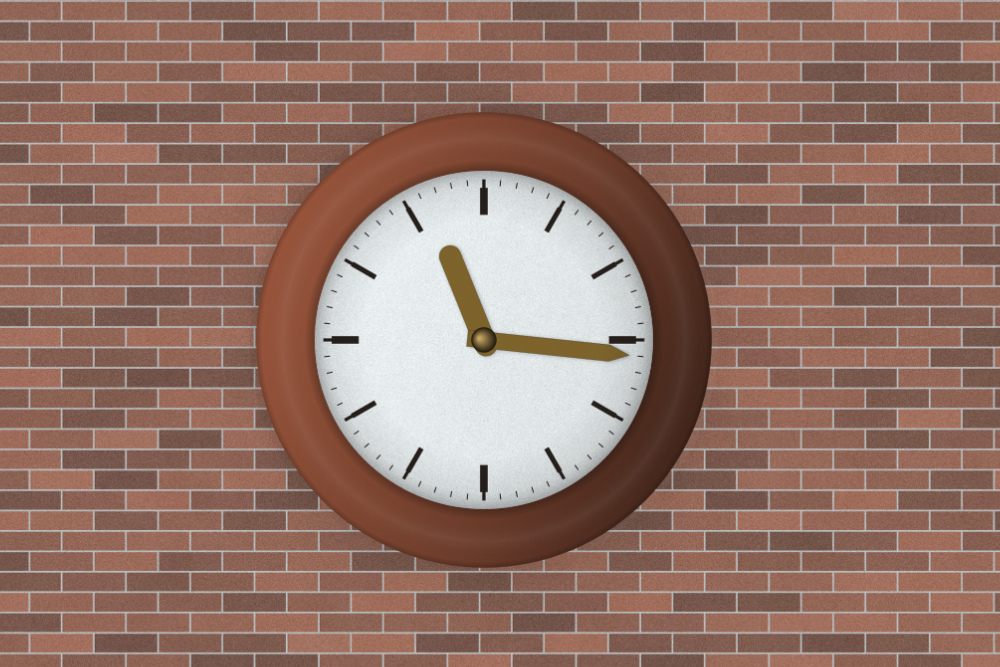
**11:16**
